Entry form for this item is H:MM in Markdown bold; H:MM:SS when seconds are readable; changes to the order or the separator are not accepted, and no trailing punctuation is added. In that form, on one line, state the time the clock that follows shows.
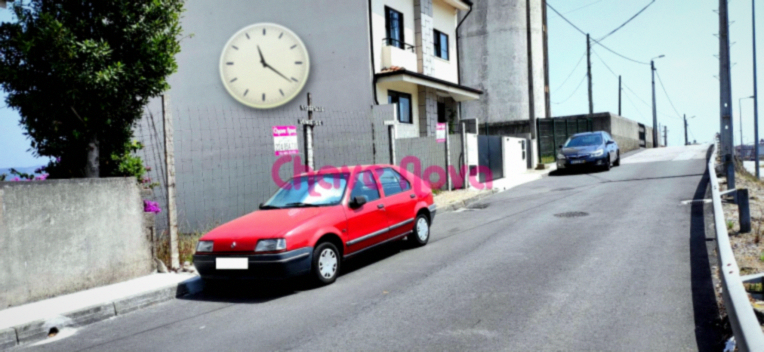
**11:21**
